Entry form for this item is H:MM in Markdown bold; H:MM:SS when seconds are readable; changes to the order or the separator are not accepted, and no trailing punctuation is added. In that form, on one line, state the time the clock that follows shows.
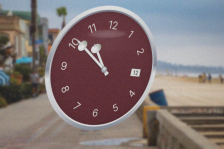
**10:51**
